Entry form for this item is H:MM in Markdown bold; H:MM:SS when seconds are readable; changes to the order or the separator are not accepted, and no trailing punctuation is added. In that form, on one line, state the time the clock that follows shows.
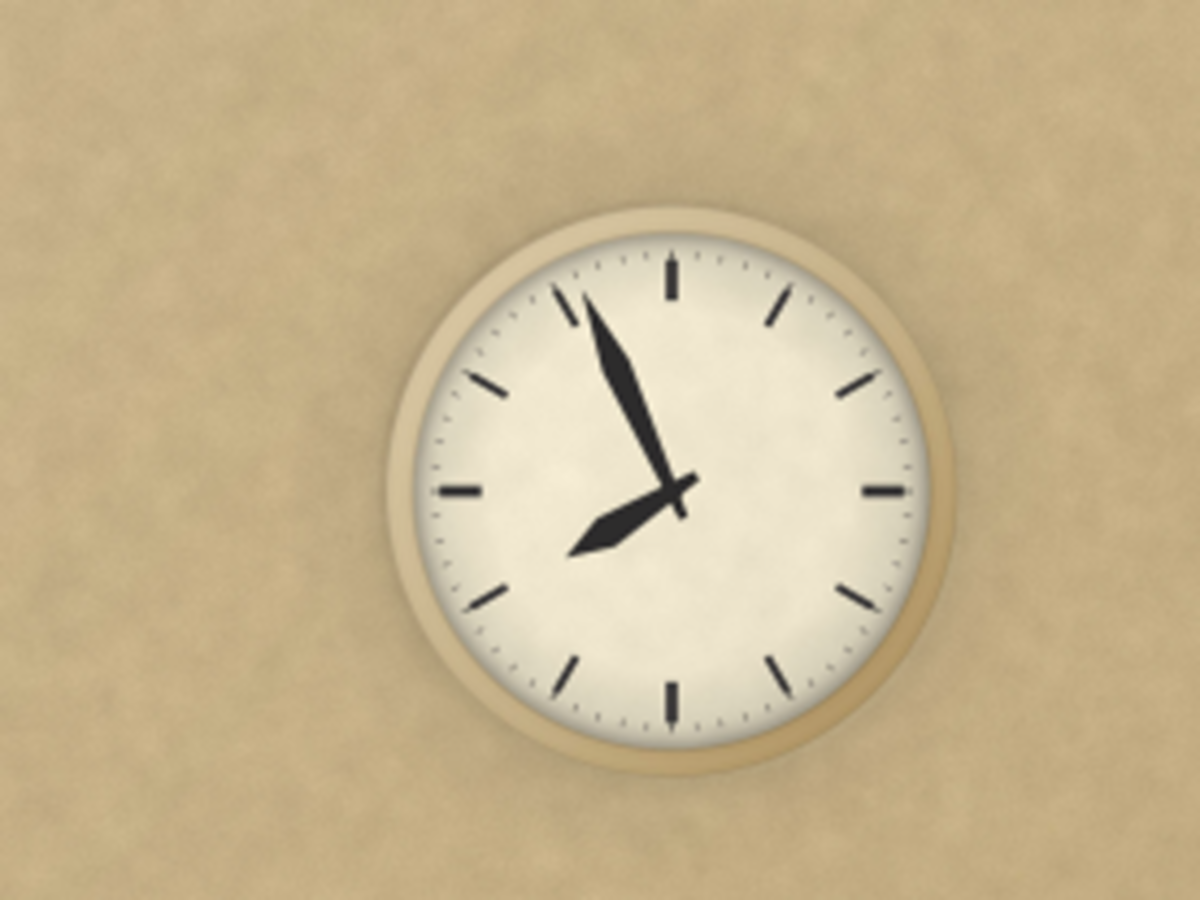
**7:56**
